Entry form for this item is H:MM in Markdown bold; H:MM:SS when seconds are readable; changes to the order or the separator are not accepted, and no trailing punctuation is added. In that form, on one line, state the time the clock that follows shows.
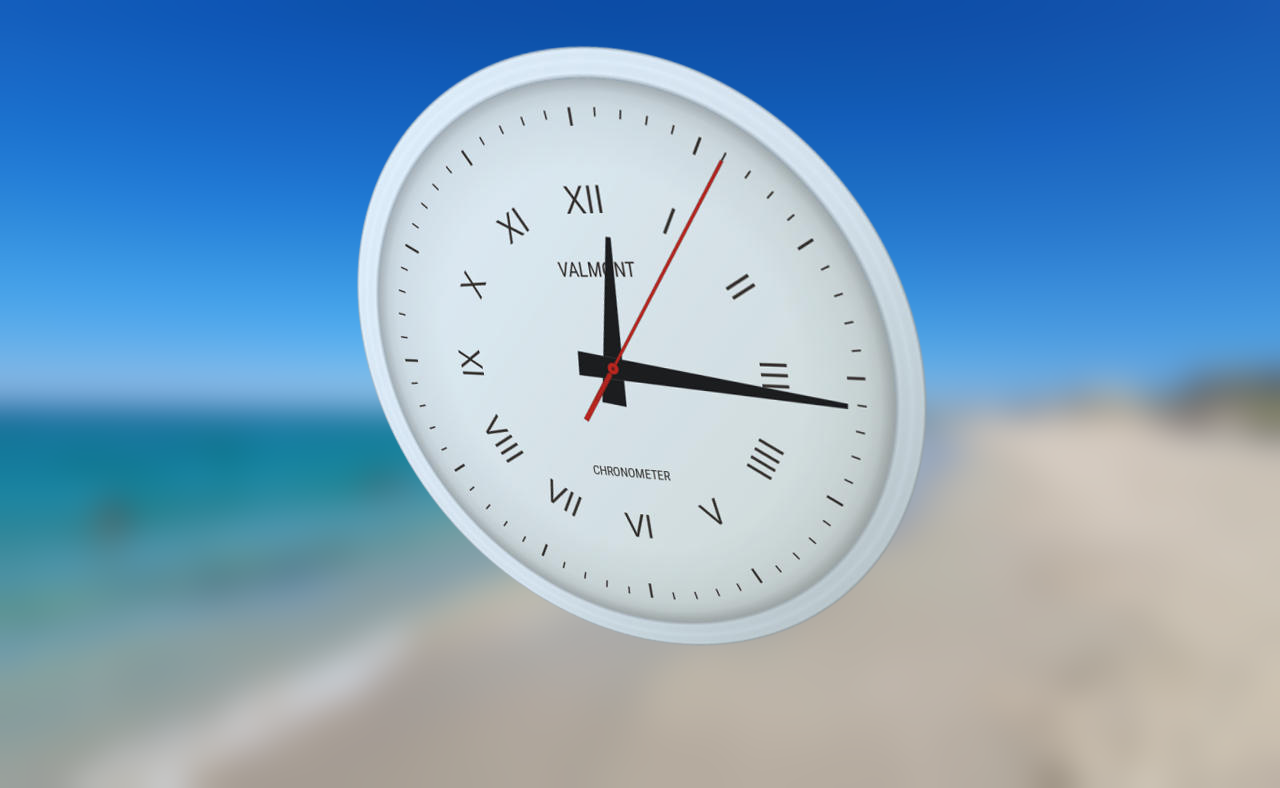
**12:16:06**
